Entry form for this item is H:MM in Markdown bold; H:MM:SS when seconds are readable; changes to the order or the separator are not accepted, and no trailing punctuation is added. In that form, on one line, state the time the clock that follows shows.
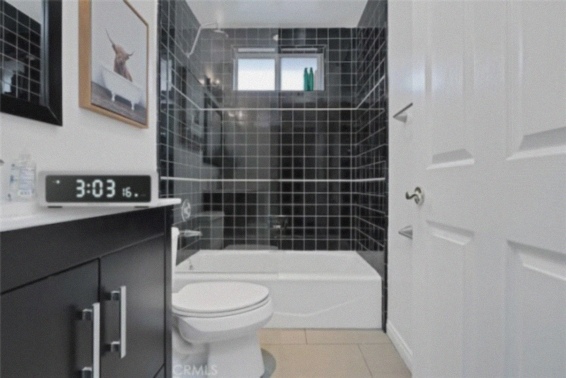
**3:03**
